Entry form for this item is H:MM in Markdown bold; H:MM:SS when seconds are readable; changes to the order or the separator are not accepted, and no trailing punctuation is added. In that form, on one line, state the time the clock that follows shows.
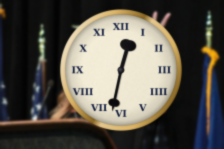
**12:32**
